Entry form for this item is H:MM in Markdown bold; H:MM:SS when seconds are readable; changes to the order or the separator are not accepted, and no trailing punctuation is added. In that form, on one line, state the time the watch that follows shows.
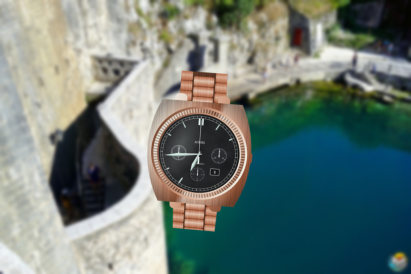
**6:44**
